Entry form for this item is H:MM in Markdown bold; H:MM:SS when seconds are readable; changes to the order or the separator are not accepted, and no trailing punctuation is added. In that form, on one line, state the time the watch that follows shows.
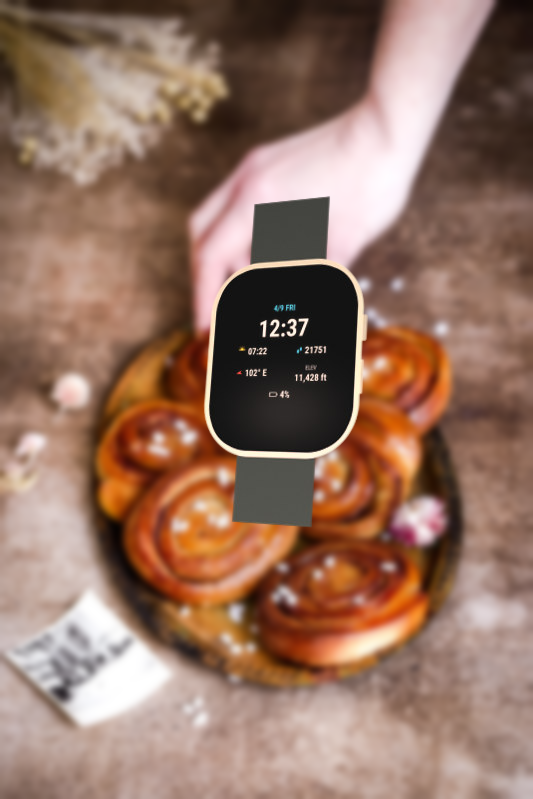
**12:37**
